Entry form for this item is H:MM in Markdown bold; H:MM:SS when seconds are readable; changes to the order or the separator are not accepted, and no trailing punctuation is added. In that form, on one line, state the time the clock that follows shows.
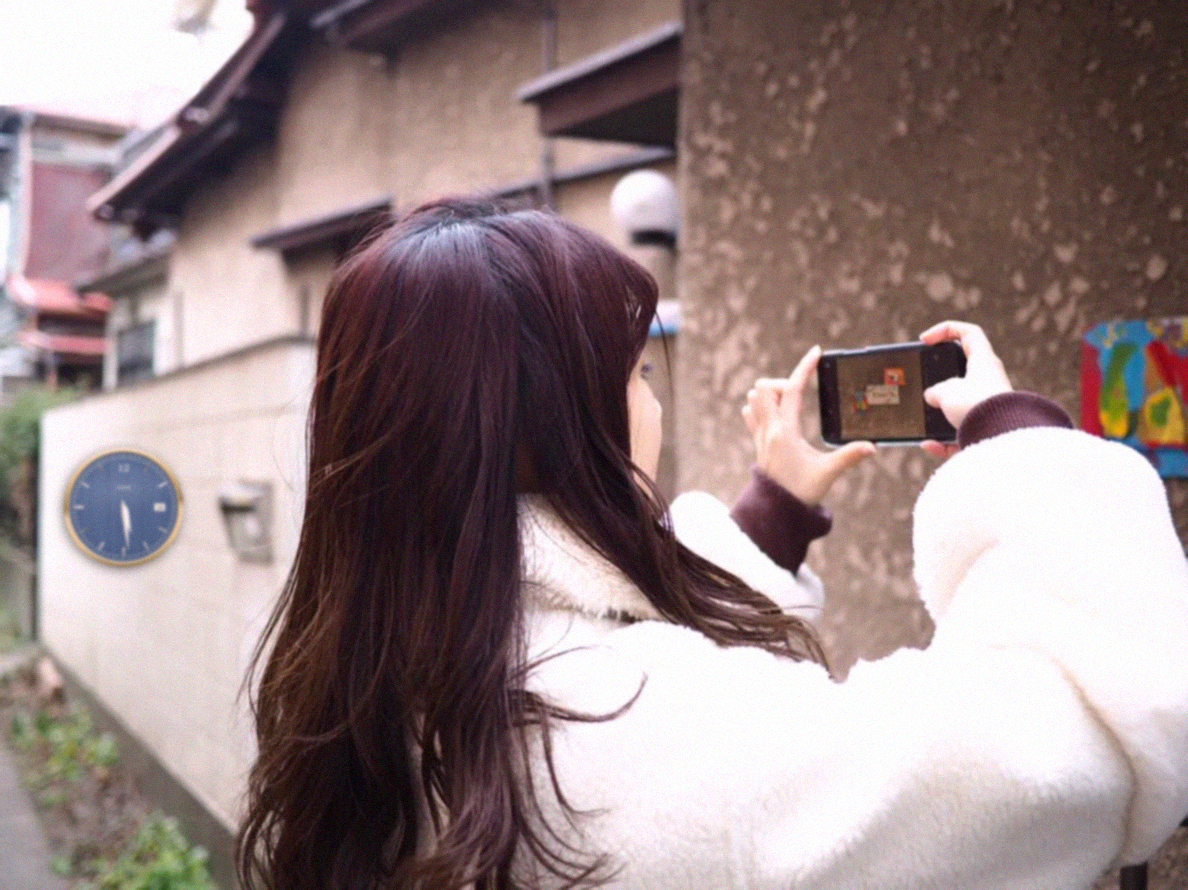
**5:29**
